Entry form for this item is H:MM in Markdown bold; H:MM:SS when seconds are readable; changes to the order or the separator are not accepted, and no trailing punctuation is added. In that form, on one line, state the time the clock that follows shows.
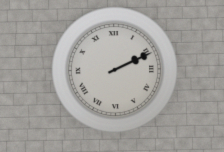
**2:11**
